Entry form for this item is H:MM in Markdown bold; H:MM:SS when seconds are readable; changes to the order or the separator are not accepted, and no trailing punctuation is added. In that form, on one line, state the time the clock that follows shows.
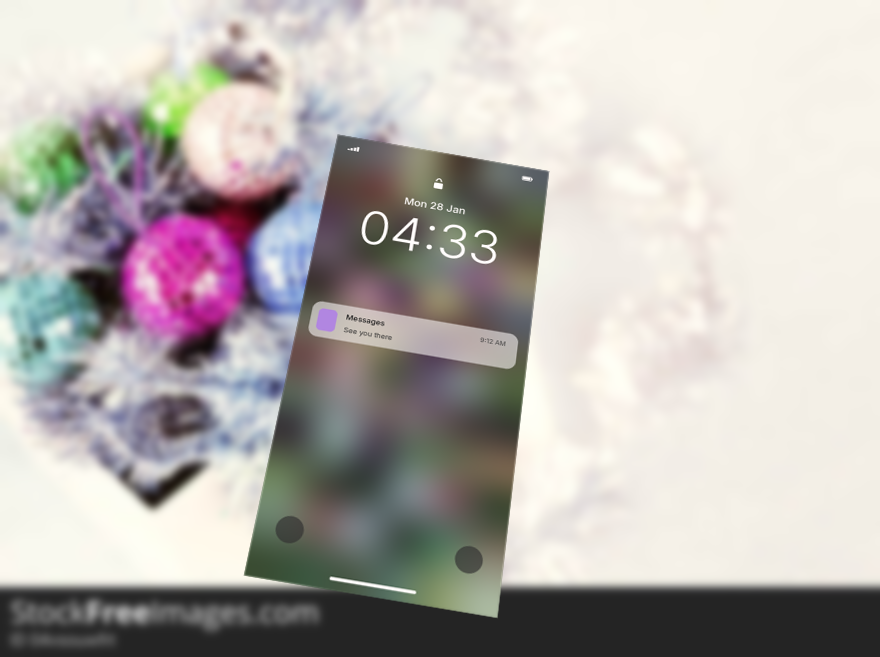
**4:33**
